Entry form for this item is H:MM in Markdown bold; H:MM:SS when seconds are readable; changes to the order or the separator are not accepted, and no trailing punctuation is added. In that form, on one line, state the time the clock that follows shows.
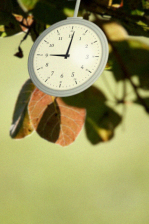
**9:01**
